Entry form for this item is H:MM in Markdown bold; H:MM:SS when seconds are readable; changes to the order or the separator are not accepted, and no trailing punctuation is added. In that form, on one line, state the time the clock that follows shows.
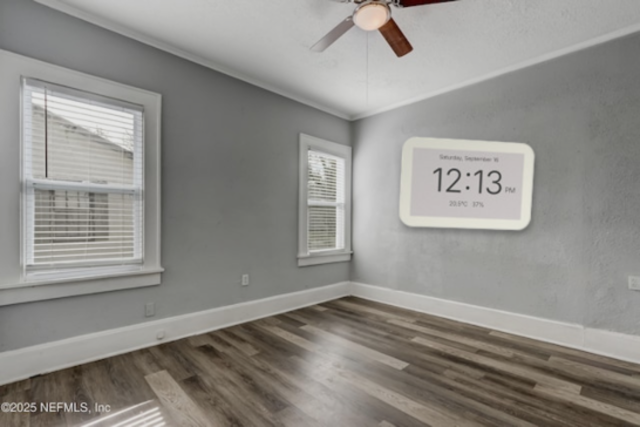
**12:13**
